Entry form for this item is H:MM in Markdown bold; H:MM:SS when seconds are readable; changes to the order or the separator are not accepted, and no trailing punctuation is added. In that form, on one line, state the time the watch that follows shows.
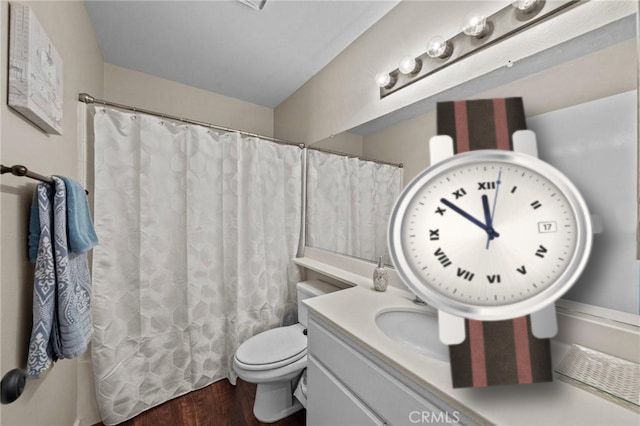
**11:52:02**
